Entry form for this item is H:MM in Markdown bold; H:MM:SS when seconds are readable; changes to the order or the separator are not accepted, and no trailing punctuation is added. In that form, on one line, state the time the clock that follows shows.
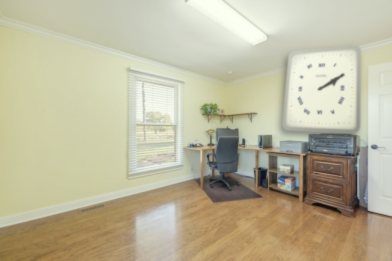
**2:10**
